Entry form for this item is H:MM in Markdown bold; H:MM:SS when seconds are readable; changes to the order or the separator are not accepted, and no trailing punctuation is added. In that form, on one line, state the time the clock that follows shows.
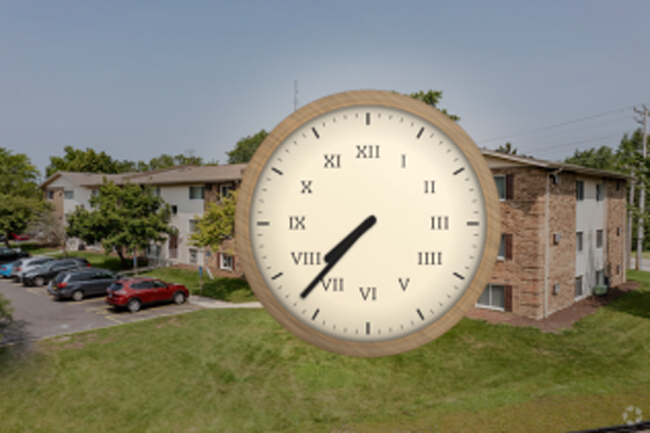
**7:37**
